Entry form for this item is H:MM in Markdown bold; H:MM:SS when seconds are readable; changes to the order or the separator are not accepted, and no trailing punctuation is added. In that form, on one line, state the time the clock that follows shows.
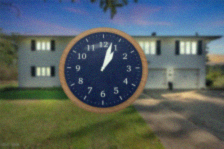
**1:03**
